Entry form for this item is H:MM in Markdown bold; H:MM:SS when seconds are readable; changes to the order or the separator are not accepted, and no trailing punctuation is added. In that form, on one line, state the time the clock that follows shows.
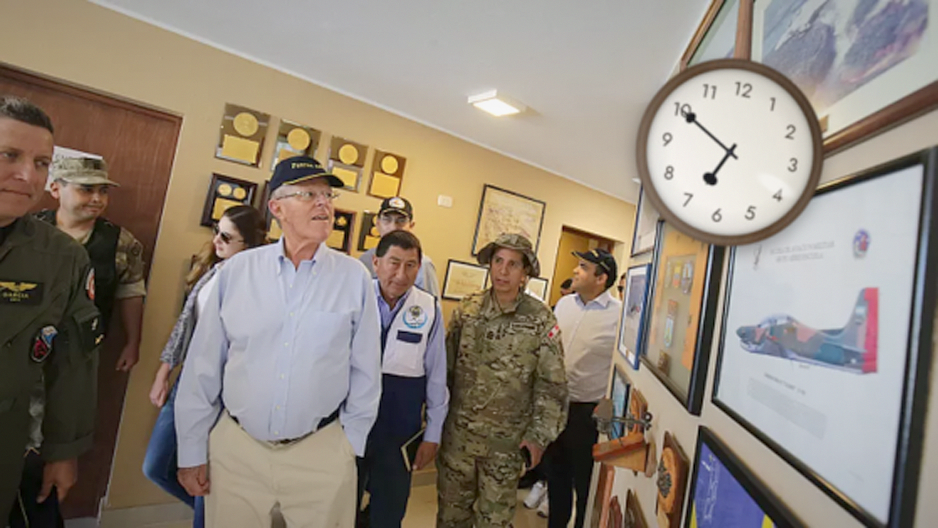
**6:50**
